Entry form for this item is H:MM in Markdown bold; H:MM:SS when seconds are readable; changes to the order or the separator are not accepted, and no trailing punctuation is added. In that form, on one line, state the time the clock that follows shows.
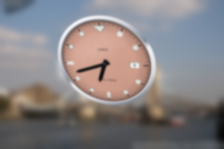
**6:42**
